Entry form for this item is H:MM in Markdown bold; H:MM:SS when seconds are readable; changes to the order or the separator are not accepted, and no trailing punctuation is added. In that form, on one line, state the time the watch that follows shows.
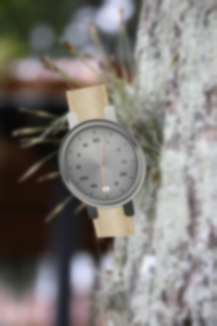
**6:03**
